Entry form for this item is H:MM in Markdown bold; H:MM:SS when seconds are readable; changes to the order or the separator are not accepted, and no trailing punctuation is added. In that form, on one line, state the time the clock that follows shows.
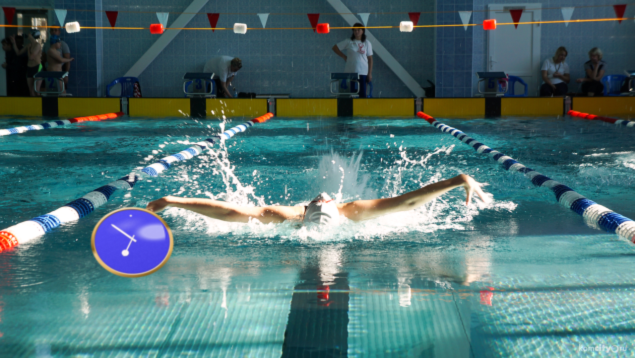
**6:52**
